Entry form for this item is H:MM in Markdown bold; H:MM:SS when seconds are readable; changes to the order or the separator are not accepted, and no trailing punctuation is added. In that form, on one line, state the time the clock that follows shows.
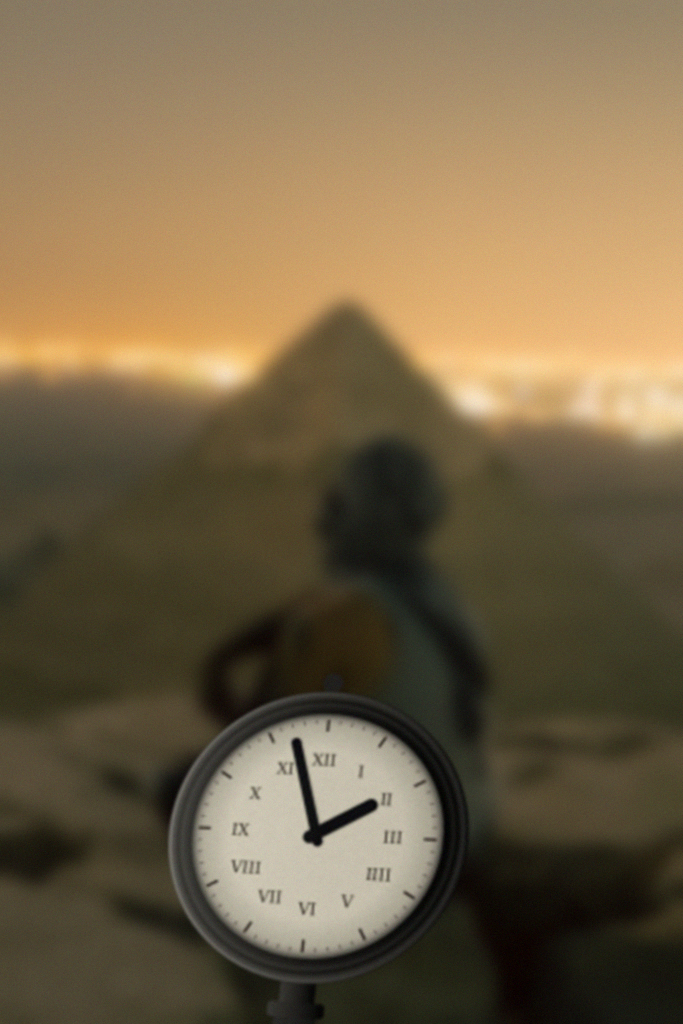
**1:57**
